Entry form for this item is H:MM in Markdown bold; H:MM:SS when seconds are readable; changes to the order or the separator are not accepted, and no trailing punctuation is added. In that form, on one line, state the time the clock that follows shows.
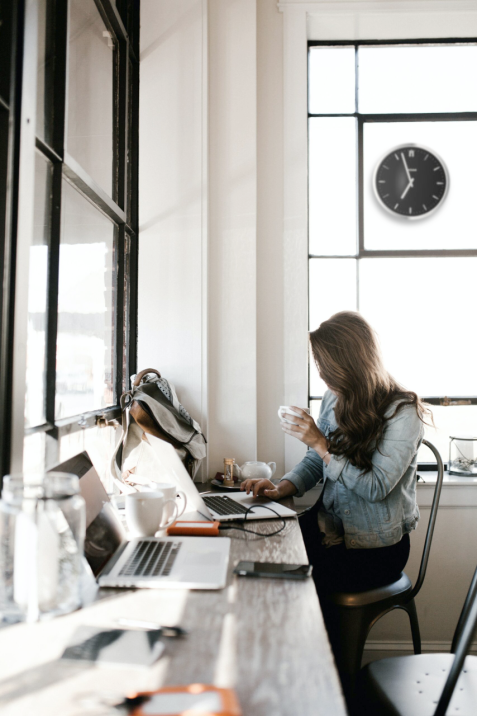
**6:57**
